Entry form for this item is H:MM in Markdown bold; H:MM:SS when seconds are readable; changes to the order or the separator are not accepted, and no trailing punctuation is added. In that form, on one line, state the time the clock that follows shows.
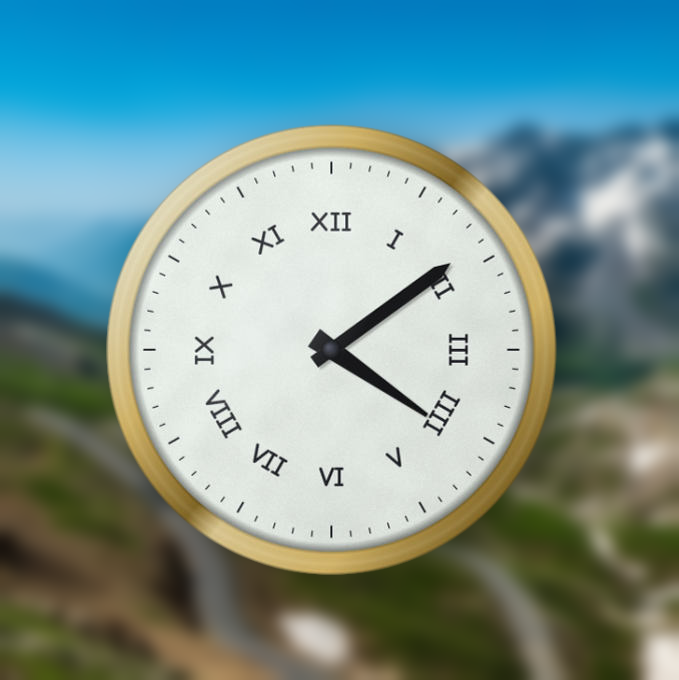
**4:09**
